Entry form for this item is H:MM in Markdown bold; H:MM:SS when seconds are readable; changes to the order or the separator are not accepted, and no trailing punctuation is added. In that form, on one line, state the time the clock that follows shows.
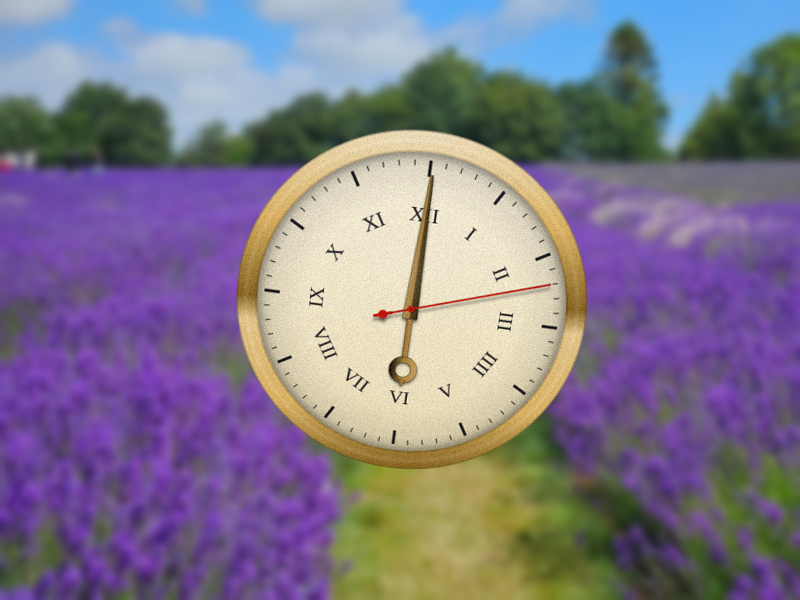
**6:00:12**
